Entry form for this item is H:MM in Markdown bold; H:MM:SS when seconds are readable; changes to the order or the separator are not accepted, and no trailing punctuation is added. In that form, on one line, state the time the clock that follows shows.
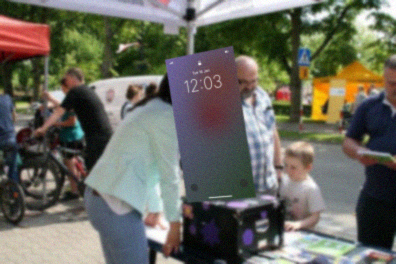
**12:03**
